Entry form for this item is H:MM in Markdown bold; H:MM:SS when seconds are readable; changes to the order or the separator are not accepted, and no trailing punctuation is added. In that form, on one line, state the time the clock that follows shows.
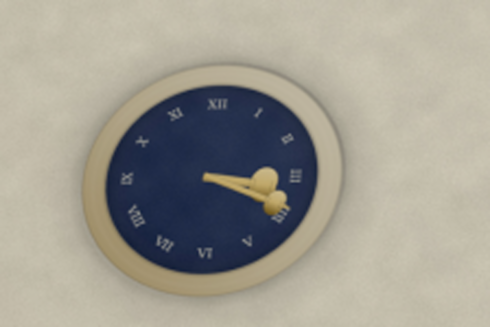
**3:19**
